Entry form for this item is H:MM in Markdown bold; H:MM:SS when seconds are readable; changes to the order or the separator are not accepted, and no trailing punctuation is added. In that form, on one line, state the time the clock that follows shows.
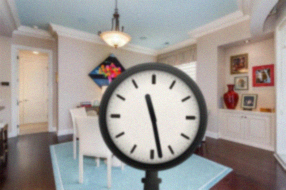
**11:28**
